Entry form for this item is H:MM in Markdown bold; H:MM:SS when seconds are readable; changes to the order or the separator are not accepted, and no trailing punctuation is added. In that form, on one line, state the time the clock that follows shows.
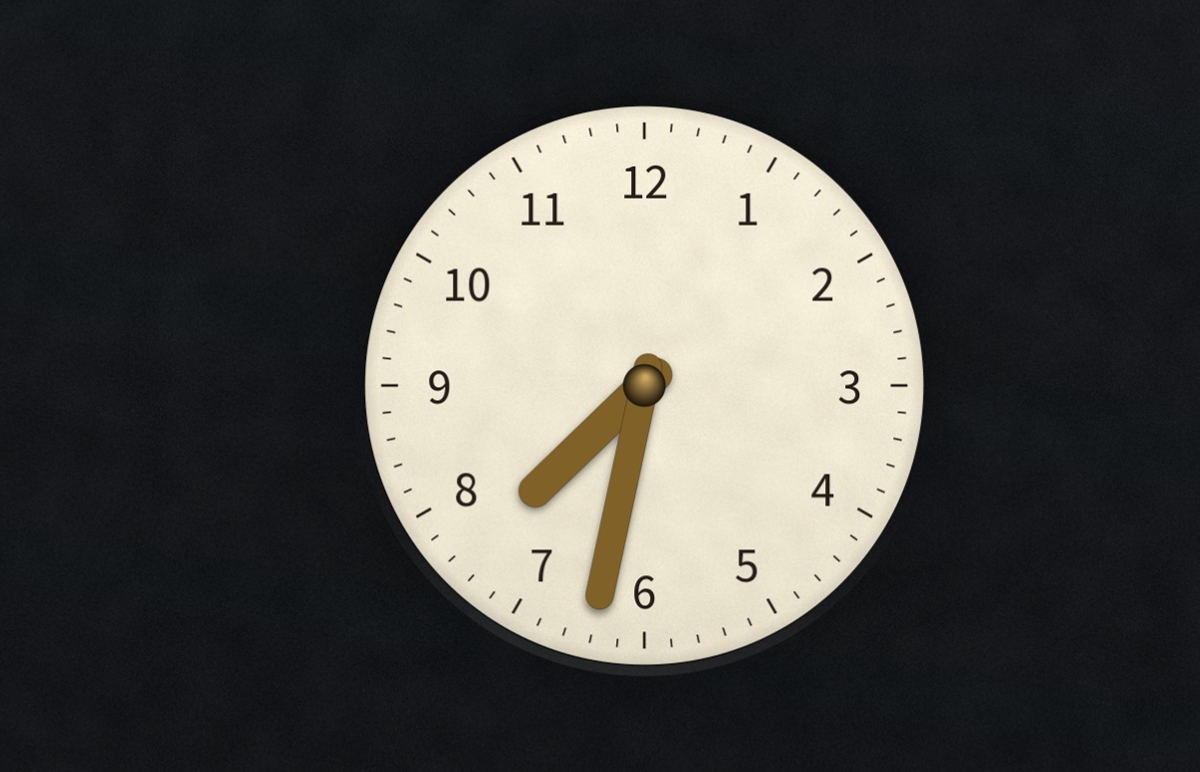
**7:32**
